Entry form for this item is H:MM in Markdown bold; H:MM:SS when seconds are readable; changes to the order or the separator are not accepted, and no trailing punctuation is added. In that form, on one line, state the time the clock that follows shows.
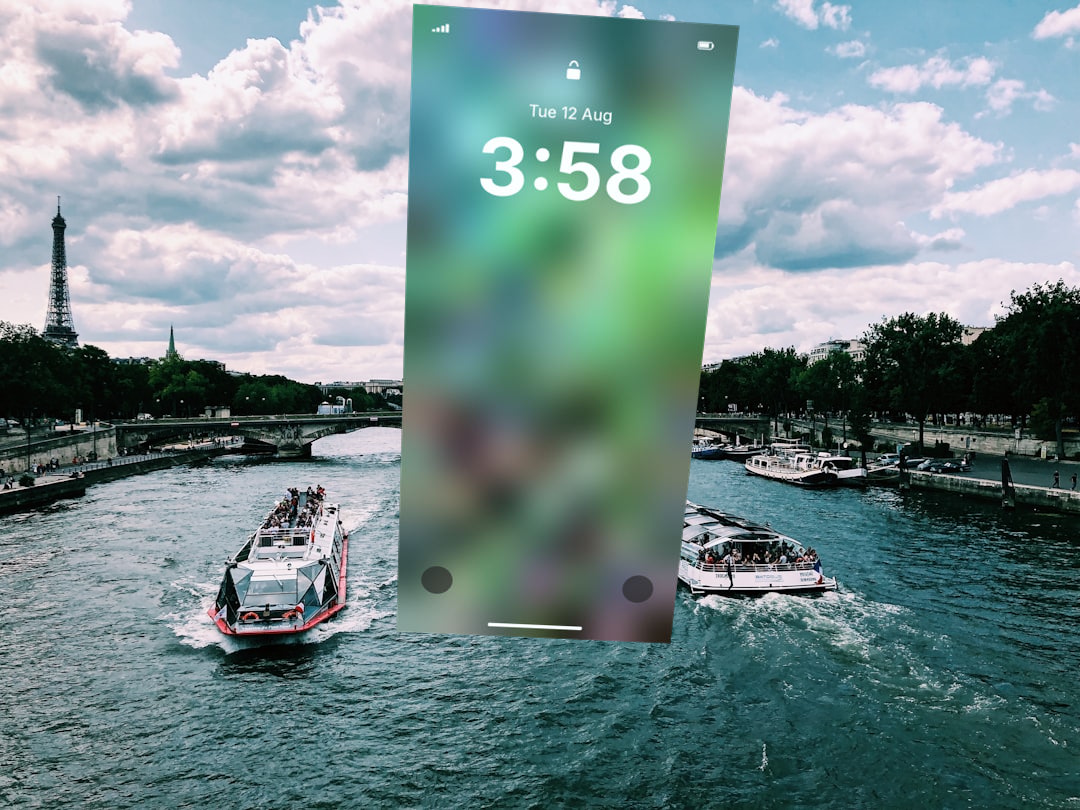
**3:58**
